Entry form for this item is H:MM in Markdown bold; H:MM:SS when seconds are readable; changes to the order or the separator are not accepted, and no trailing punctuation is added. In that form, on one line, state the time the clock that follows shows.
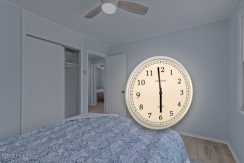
**5:59**
